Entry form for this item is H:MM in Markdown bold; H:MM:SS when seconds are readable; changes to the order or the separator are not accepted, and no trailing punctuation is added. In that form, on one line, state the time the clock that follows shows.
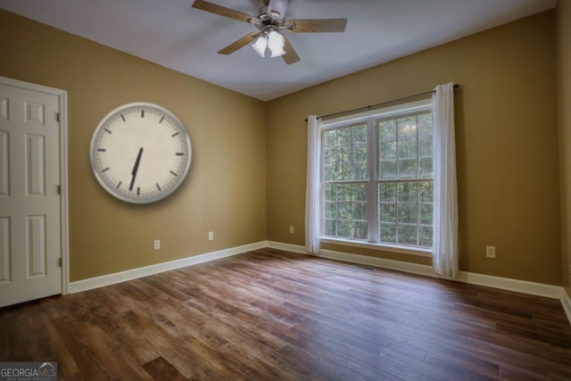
**6:32**
